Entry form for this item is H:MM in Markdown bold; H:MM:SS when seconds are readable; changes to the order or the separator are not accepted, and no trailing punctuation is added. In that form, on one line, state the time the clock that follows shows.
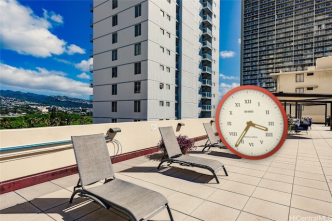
**3:36**
